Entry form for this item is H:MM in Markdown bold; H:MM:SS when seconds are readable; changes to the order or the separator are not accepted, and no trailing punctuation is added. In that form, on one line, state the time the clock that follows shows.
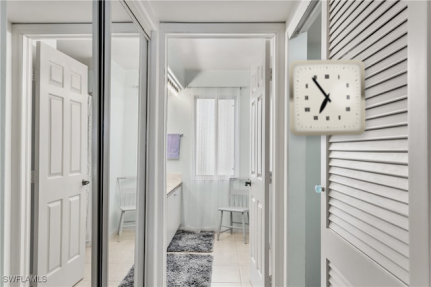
**6:54**
